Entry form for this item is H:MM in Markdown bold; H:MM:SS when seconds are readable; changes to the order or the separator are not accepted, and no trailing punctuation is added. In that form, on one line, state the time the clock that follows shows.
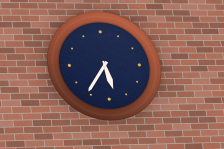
**5:36**
